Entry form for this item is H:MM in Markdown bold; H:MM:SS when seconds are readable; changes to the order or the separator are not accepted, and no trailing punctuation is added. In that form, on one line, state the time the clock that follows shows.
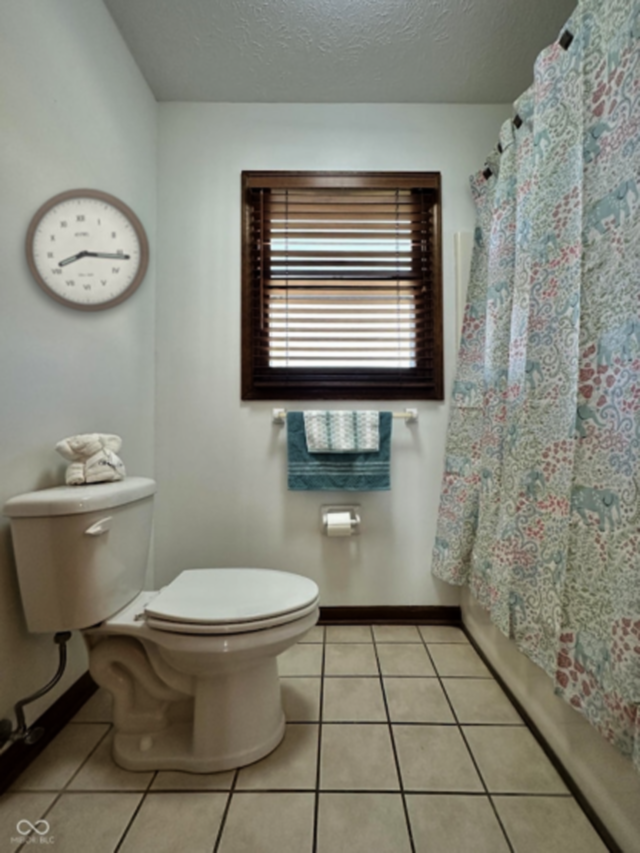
**8:16**
